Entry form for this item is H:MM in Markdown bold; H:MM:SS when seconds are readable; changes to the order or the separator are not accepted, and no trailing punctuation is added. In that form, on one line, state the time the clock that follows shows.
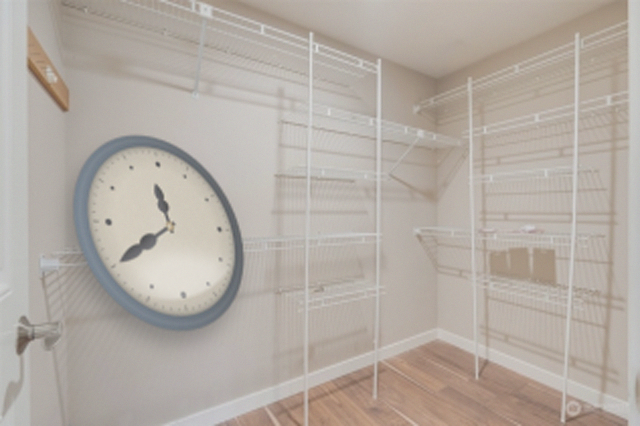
**11:40**
